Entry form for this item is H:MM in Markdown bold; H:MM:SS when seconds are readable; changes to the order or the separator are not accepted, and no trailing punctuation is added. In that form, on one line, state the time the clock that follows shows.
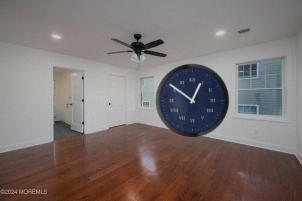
**12:51**
